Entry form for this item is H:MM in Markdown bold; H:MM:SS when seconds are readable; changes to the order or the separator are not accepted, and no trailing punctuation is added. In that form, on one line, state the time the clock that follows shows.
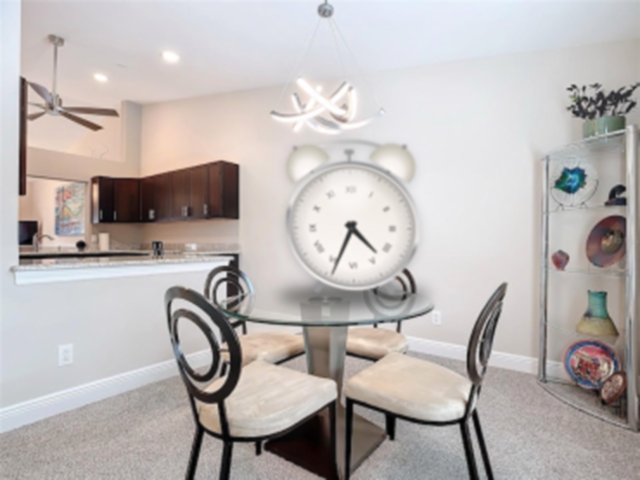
**4:34**
